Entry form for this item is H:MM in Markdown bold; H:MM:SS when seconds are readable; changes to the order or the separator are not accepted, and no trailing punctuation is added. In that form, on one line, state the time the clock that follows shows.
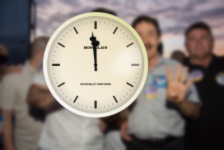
**11:59**
